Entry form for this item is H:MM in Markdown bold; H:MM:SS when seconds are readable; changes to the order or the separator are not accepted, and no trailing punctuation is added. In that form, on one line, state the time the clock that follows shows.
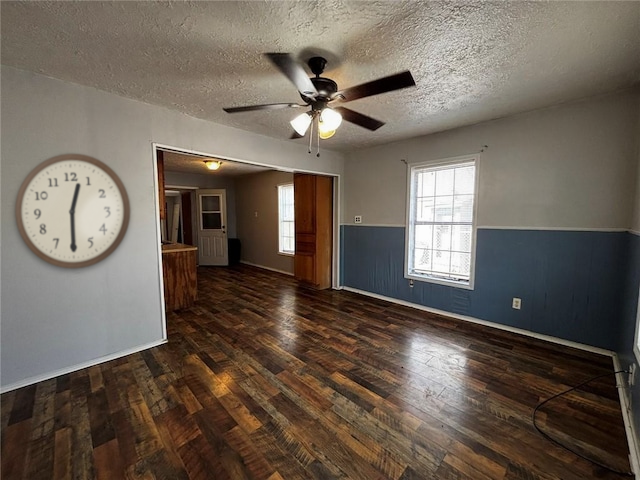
**12:30**
